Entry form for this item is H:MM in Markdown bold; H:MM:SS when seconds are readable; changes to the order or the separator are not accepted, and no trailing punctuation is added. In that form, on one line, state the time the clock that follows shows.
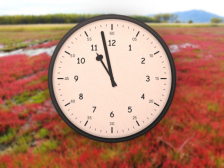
**10:58**
